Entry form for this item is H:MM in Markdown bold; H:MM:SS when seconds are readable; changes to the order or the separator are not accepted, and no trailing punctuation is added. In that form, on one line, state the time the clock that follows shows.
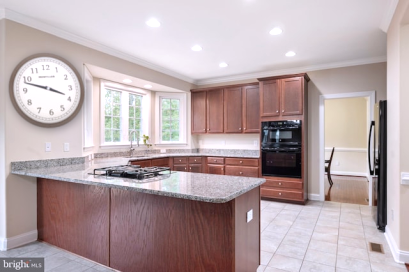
**3:48**
